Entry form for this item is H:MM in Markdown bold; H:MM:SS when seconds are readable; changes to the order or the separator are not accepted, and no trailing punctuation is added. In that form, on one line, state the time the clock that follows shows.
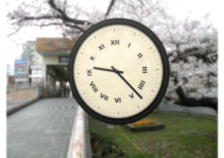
**9:23**
